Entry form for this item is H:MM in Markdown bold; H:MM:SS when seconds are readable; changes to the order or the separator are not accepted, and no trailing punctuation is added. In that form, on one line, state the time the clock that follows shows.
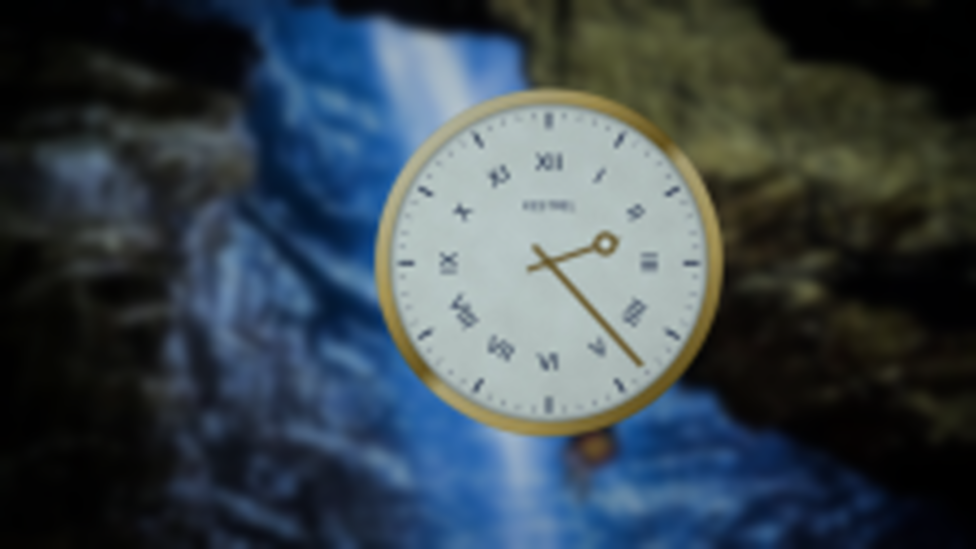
**2:23**
